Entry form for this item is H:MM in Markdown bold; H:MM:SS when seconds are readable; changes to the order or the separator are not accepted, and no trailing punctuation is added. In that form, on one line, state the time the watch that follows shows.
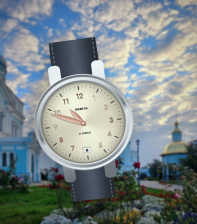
**10:49**
